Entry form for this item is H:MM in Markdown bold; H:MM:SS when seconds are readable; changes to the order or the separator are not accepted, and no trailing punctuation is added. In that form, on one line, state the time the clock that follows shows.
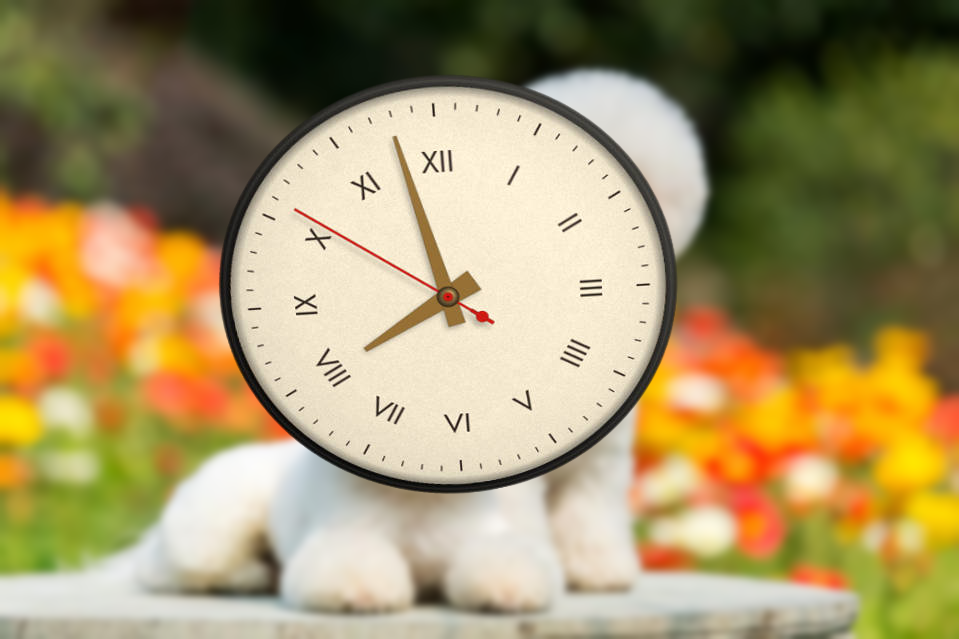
**7:57:51**
